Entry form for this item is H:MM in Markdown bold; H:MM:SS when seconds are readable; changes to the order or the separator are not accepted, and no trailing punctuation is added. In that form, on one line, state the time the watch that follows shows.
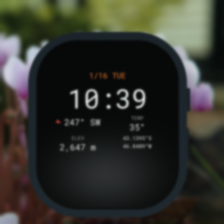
**10:39**
